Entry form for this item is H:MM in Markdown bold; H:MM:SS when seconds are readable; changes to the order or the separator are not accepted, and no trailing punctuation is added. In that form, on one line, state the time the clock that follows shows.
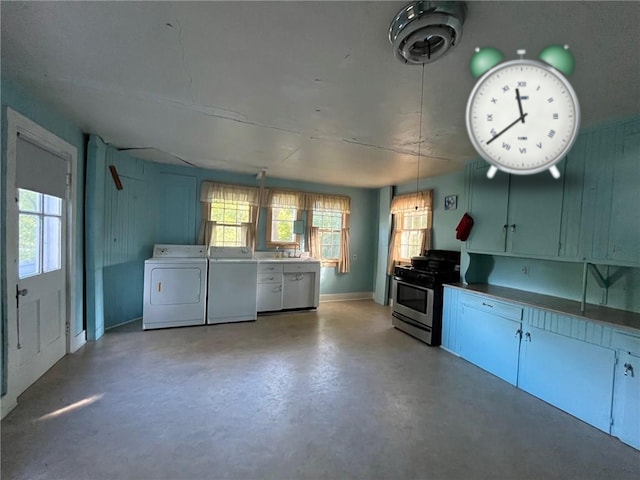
**11:39**
